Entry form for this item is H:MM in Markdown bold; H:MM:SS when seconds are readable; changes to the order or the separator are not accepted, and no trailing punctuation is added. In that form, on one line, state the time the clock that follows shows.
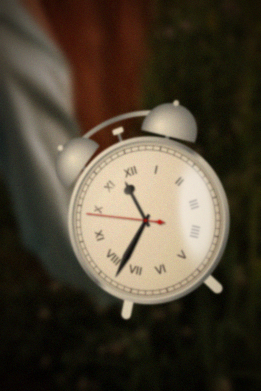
**11:37:49**
